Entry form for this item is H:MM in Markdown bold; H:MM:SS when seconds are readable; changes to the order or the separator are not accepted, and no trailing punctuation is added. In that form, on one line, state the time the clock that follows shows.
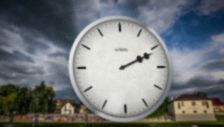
**2:11**
